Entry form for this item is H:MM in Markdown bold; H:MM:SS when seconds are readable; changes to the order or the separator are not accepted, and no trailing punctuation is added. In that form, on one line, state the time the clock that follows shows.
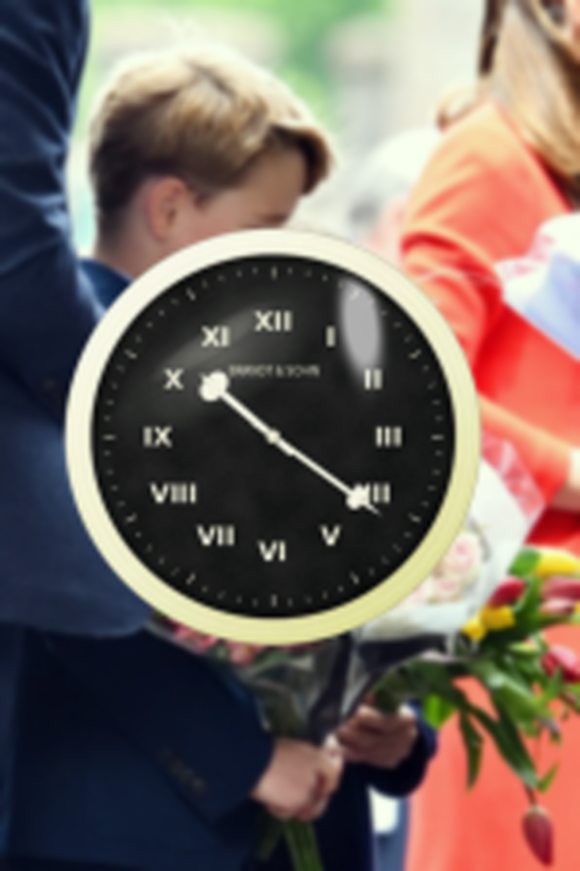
**10:21**
